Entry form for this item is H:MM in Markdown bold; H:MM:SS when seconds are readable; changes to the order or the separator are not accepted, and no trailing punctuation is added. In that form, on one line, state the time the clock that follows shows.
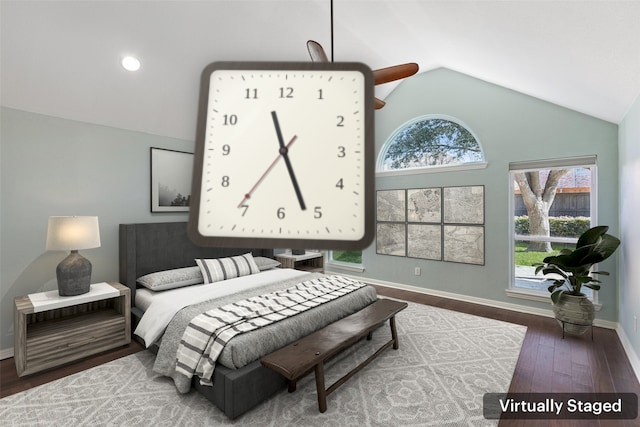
**11:26:36**
